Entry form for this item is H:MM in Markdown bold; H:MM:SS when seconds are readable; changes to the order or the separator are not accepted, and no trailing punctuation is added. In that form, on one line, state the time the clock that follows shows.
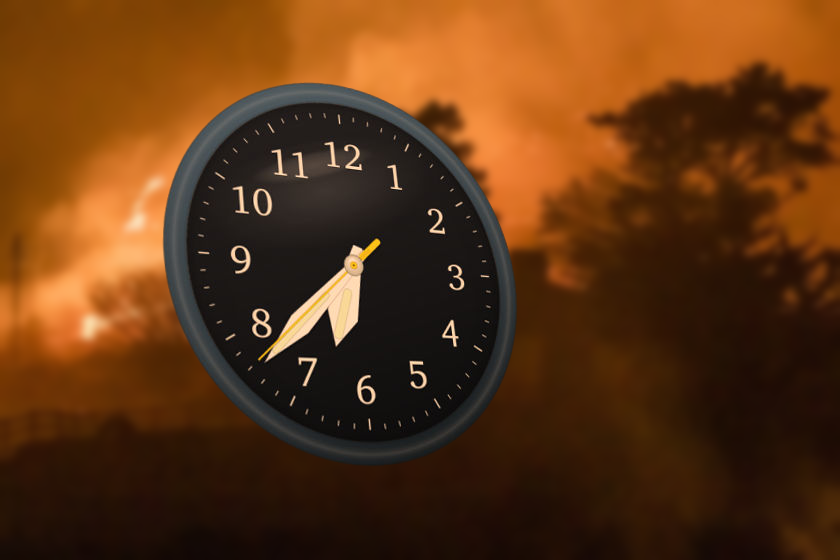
**6:37:38**
